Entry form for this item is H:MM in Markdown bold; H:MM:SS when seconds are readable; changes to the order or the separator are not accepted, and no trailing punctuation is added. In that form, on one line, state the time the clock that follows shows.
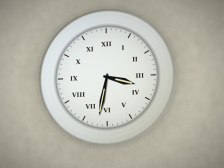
**3:32**
